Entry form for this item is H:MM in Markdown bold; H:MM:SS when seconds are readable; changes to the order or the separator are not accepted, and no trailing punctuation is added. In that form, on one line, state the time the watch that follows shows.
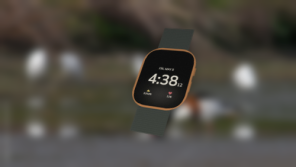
**4:38**
